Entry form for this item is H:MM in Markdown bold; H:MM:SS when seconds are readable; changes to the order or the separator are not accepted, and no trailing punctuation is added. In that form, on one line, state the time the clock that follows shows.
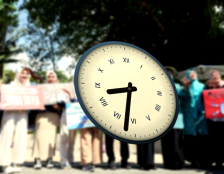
**8:32**
